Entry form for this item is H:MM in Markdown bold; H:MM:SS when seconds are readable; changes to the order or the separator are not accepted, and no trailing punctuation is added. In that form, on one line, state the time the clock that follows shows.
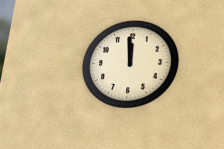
**11:59**
